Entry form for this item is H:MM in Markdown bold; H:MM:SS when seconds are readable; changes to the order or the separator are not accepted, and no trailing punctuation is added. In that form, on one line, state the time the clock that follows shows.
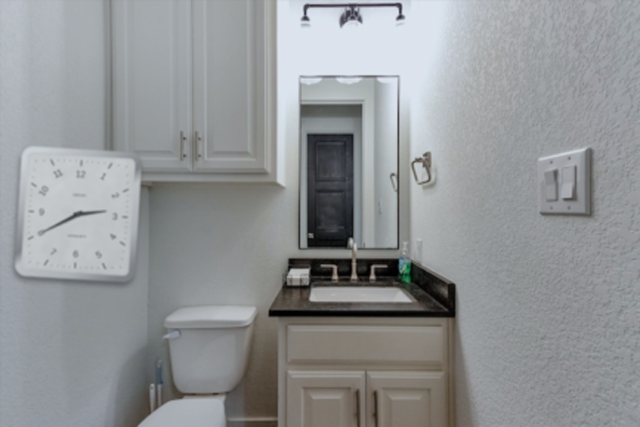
**2:40**
